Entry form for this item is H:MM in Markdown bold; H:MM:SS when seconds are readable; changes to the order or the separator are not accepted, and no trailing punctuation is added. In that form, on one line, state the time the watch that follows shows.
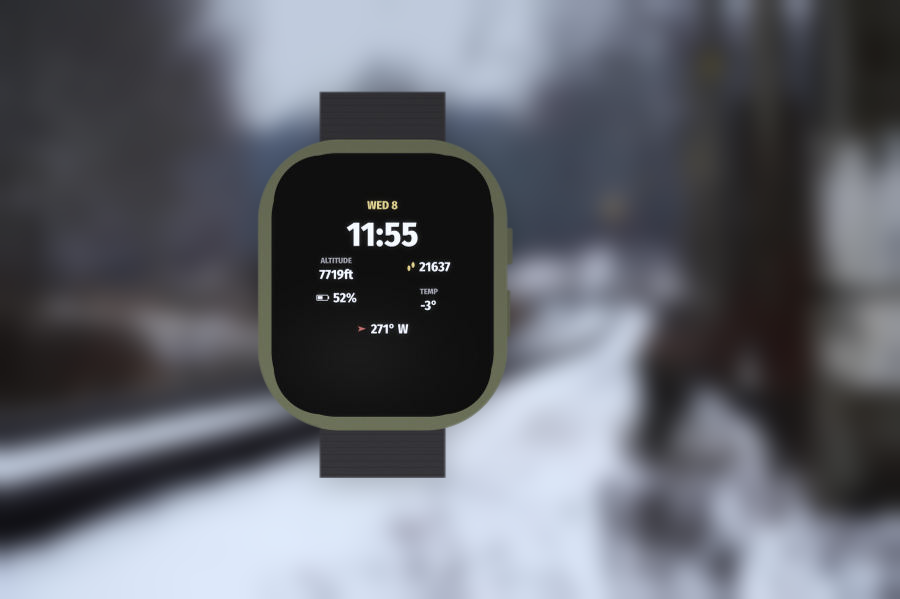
**11:55**
